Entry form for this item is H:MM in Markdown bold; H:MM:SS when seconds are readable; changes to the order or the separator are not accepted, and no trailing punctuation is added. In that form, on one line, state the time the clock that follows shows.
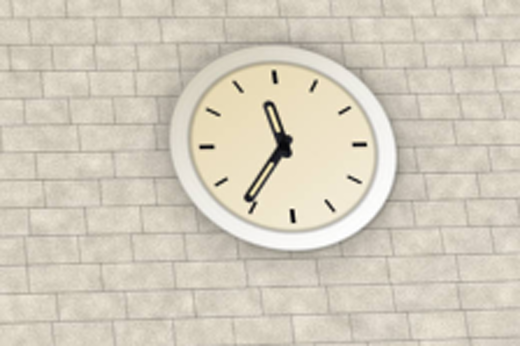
**11:36**
